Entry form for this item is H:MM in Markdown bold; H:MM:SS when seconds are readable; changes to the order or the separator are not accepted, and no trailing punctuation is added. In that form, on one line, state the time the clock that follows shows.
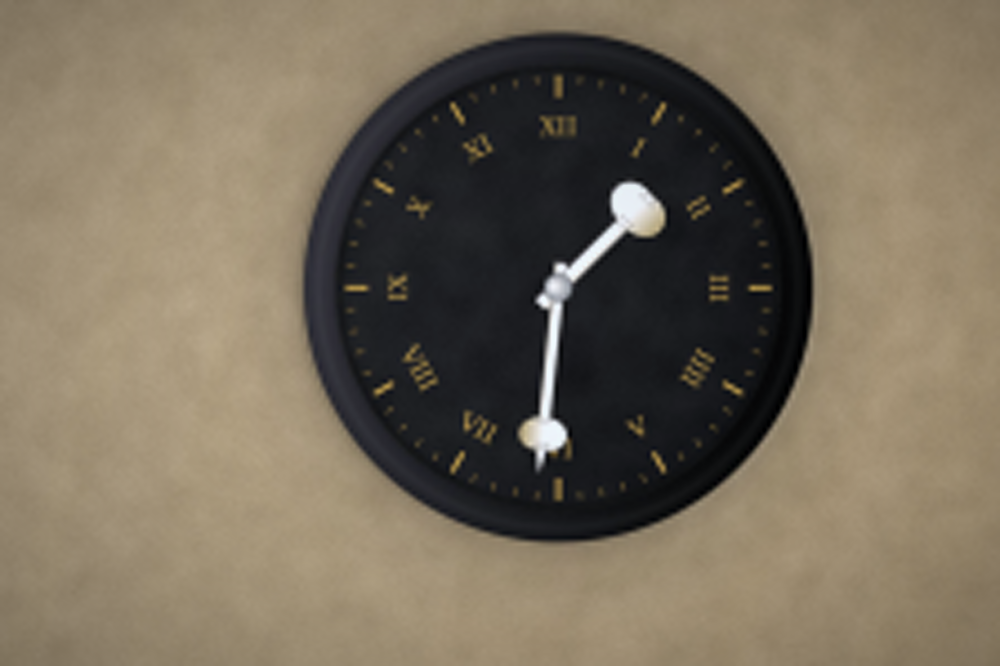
**1:31**
